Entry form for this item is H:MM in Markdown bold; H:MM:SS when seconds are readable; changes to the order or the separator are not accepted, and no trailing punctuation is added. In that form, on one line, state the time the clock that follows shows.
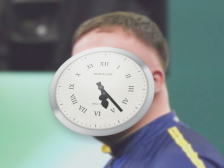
**5:23**
